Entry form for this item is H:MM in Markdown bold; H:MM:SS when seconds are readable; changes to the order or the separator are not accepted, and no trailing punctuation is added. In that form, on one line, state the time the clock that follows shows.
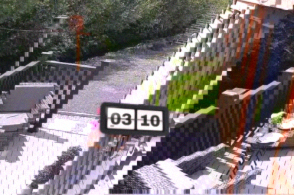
**3:10**
